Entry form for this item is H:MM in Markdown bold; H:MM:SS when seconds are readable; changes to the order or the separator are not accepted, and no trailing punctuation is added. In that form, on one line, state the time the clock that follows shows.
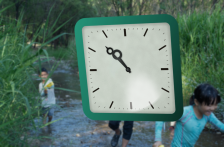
**10:53**
